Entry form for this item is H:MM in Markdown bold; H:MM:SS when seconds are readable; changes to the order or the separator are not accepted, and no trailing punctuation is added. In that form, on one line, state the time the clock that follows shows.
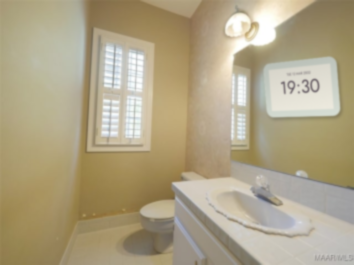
**19:30**
